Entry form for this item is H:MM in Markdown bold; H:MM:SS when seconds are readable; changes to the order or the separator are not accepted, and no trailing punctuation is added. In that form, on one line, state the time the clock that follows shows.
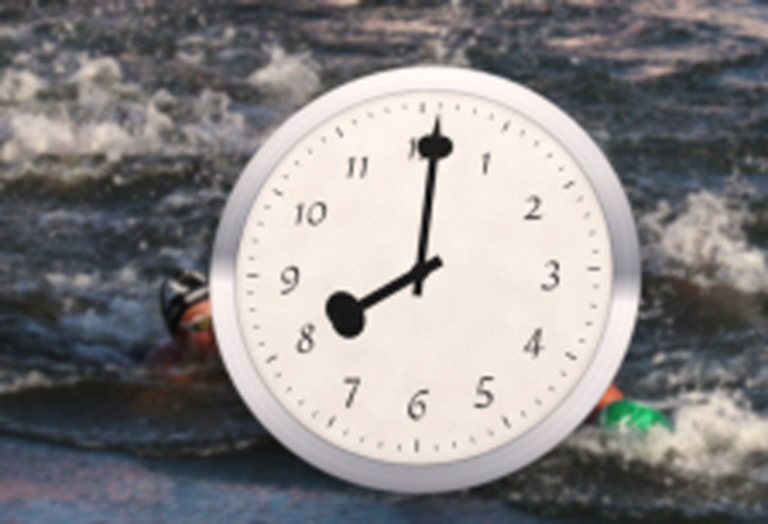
**8:01**
